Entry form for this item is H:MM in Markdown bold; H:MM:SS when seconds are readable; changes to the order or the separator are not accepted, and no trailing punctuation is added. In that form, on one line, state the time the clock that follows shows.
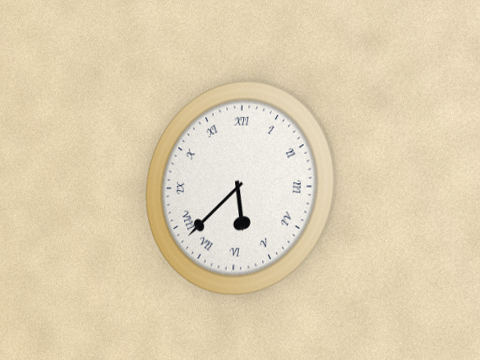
**5:38**
